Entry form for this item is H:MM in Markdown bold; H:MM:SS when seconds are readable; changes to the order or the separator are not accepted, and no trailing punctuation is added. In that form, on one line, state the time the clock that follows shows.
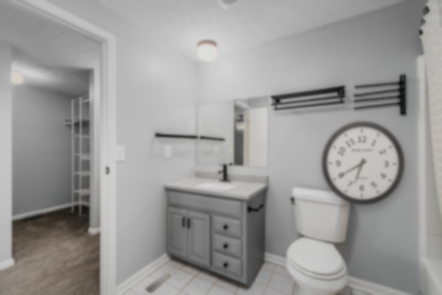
**6:40**
